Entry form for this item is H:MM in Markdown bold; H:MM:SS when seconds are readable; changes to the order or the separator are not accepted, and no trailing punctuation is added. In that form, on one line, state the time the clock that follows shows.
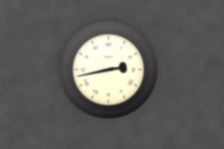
**2:43**
